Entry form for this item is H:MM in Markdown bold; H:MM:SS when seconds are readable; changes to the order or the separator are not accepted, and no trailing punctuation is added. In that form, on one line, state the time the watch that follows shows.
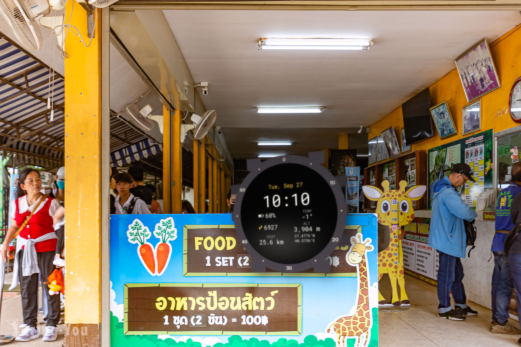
**10:10**
